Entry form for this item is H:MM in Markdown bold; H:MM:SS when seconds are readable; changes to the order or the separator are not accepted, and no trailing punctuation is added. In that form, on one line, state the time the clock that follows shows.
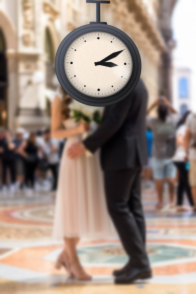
**3:10**
